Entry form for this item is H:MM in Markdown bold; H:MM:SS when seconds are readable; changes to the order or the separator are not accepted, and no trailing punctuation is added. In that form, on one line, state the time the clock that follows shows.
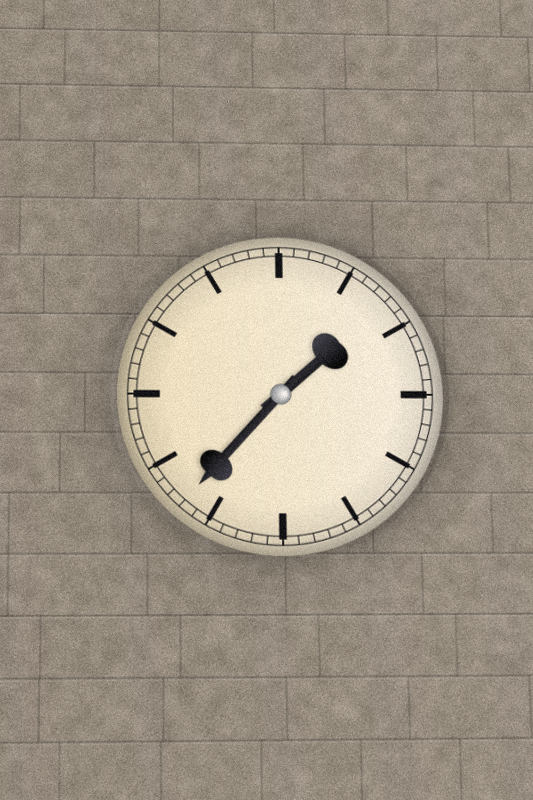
**1:37**
